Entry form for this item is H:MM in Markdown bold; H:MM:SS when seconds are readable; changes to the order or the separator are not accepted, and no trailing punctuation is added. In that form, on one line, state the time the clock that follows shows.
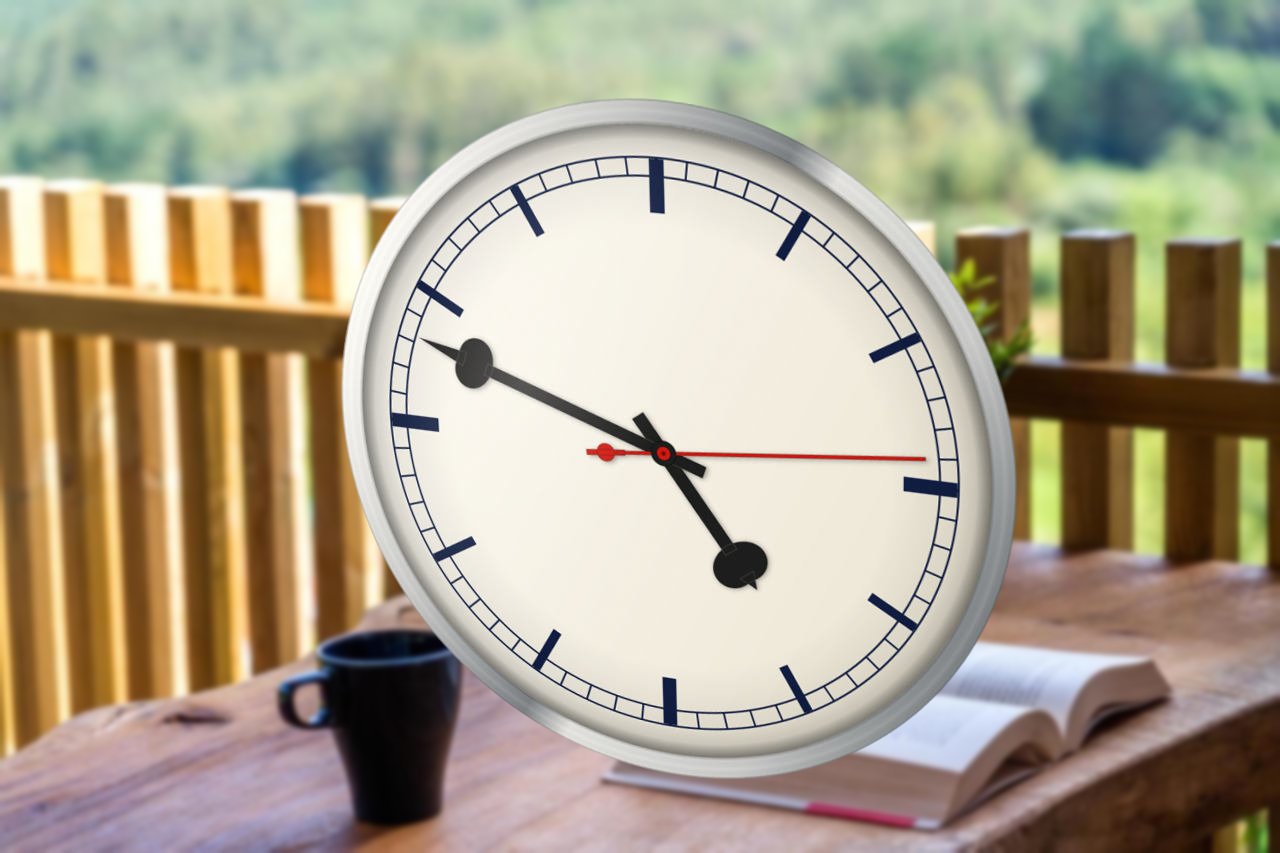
**4:48:14**
